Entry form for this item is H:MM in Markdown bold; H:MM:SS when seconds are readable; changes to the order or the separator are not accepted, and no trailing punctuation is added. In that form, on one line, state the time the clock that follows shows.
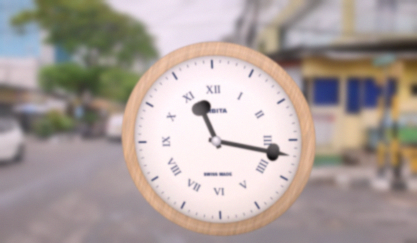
**11:17**
